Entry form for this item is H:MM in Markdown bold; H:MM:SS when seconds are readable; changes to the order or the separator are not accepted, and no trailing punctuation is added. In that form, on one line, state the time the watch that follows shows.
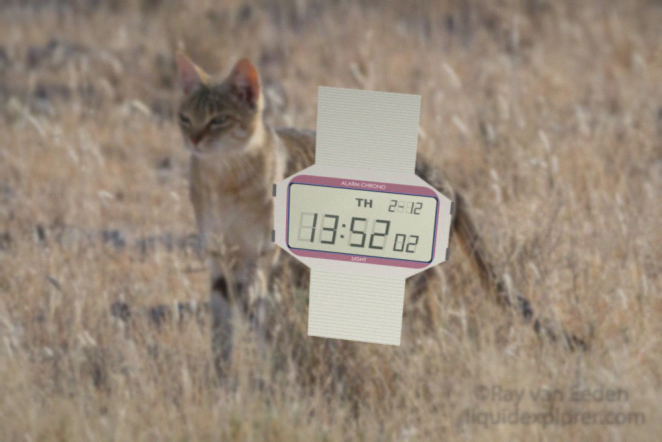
**13:52:02**
